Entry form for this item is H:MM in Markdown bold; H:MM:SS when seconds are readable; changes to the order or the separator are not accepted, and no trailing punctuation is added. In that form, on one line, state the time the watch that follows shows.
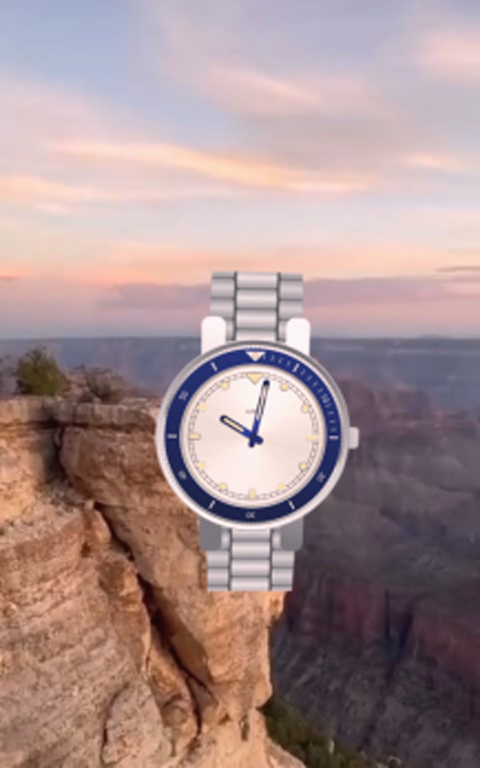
**10:02**
